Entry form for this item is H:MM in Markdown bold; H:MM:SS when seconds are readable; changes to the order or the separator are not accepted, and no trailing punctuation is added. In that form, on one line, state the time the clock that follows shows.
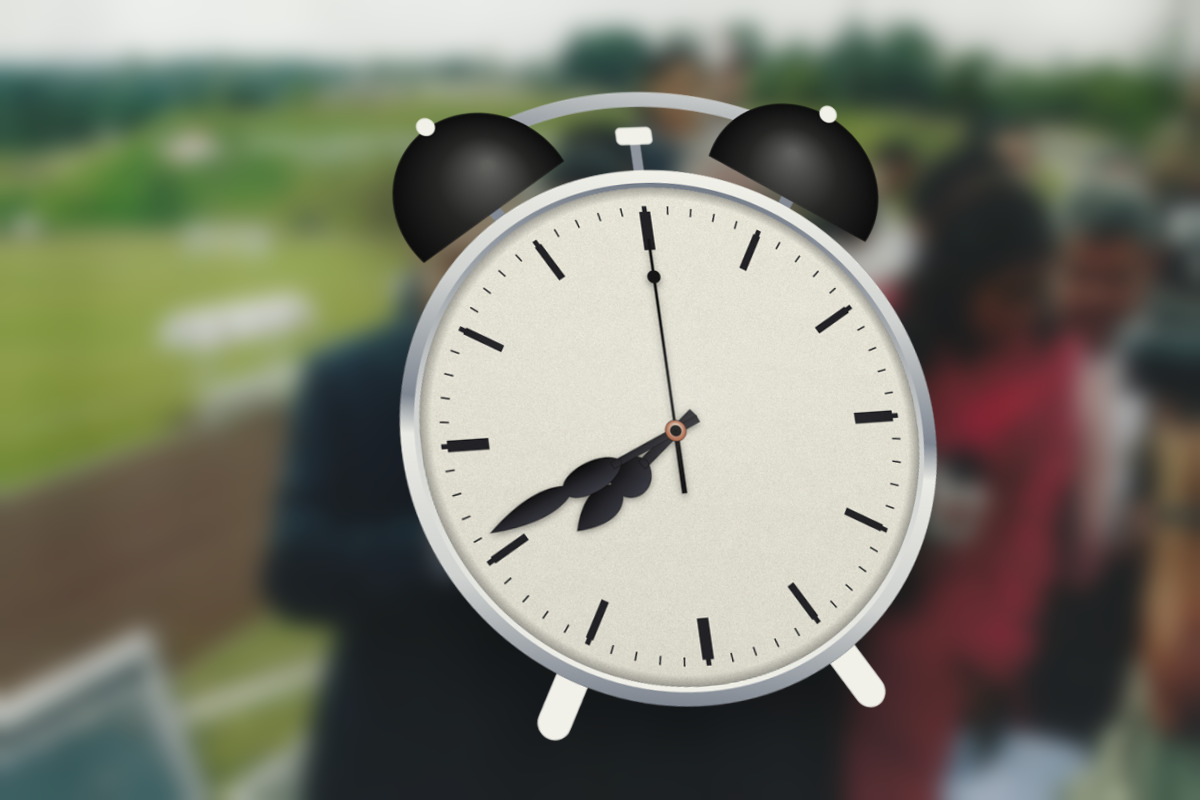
**7:41:00**
